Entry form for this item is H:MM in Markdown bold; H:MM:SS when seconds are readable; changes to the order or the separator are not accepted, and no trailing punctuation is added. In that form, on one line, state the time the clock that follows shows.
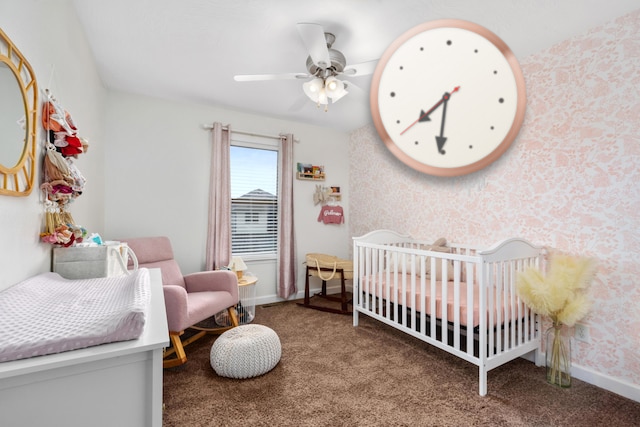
**7:30:38**
